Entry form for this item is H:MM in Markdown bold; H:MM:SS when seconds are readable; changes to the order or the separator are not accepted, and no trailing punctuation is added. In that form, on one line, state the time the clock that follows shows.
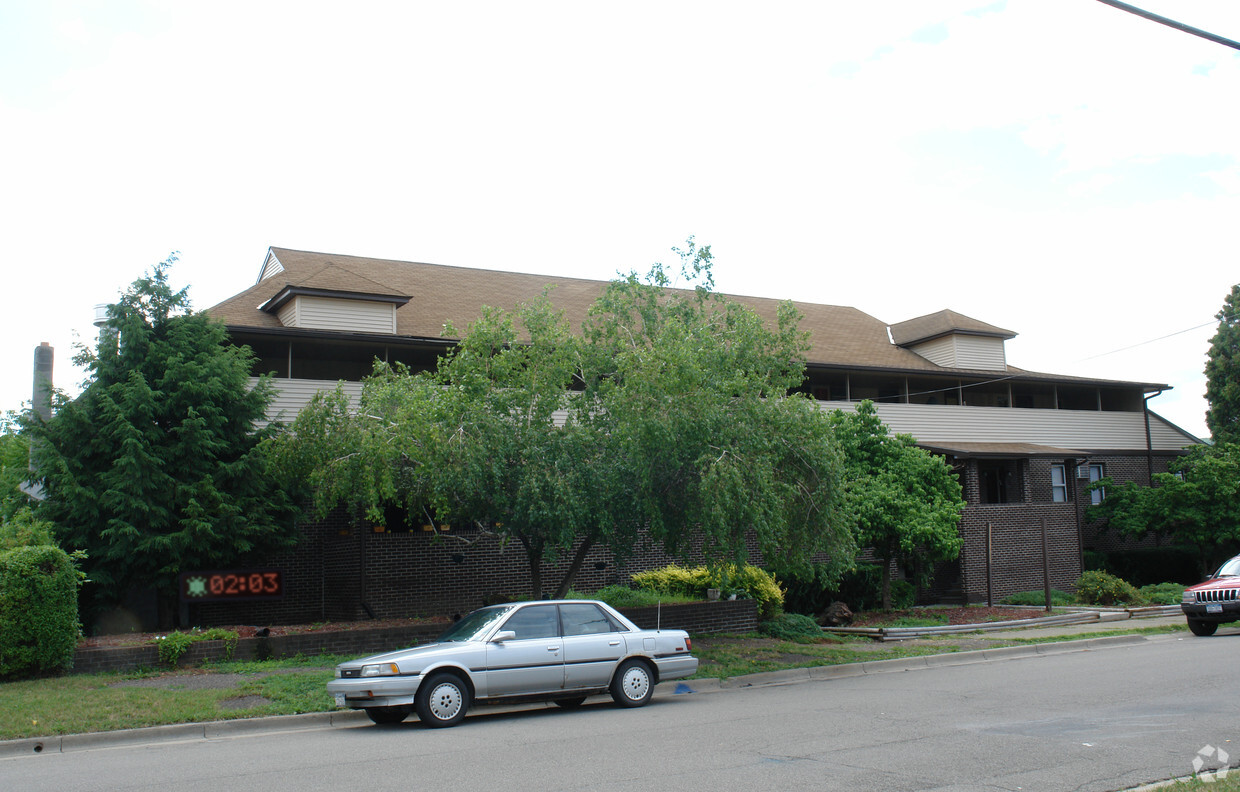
**2:03**
